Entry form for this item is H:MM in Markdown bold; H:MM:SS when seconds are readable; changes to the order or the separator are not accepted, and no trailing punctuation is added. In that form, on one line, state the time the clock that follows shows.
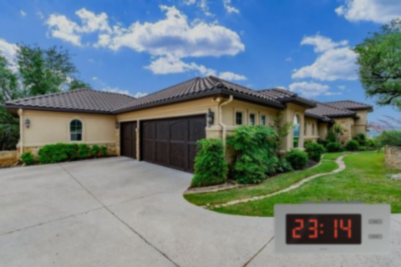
**23:14**
